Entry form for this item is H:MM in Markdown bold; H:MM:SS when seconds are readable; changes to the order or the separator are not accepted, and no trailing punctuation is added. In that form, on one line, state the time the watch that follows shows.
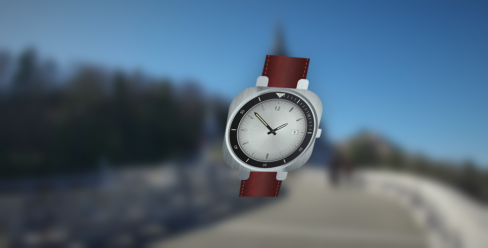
**1:52**
